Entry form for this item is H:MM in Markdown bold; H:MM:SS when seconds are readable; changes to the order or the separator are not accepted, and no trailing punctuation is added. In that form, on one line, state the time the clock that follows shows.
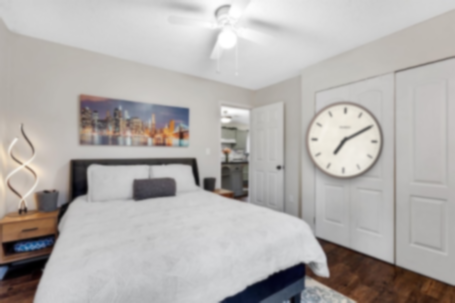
**7:10**
